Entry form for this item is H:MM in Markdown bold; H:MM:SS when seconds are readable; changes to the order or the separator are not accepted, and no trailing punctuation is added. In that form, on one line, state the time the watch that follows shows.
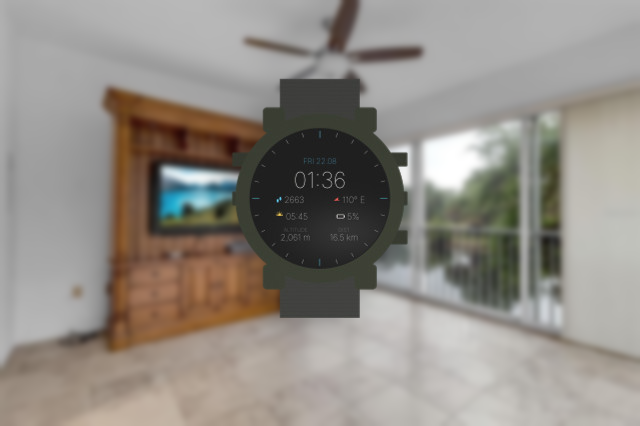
**1:36**
